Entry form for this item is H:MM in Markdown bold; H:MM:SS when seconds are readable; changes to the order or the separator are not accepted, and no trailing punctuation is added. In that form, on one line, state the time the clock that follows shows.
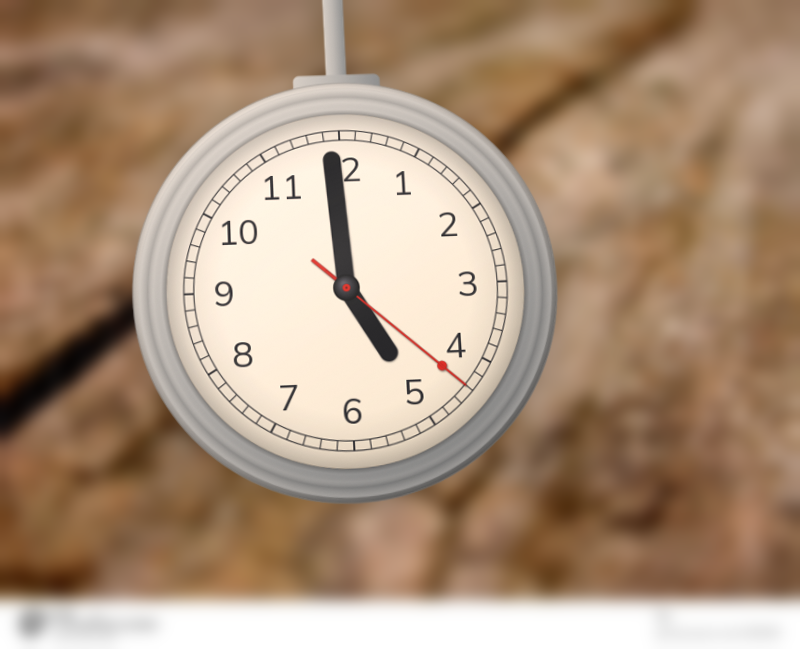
**4:59:22**
